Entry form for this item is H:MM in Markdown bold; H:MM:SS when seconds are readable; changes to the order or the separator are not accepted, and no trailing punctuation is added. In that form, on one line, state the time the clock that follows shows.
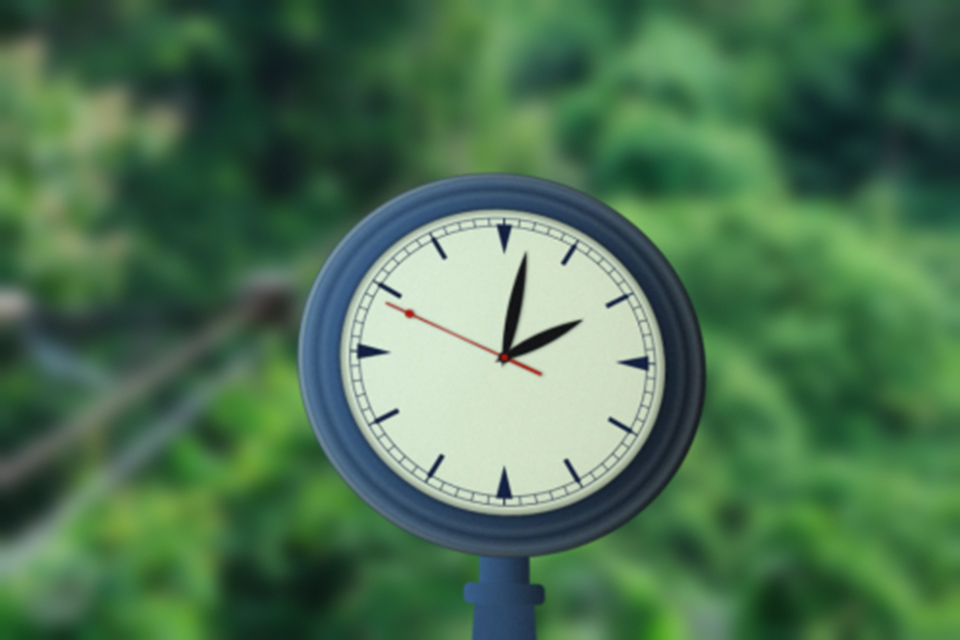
**2:01:49**
